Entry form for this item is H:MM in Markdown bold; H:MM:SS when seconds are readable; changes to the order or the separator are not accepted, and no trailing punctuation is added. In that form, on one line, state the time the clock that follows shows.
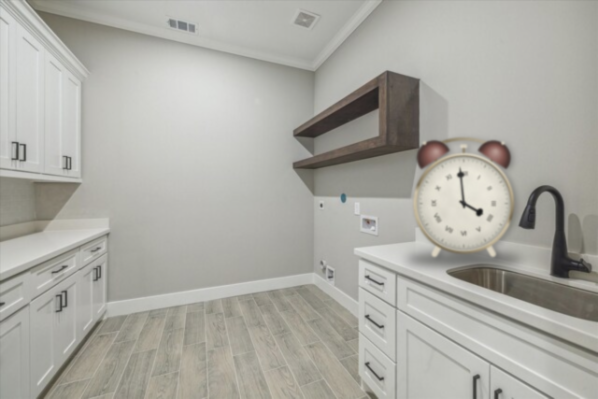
**3:59**
